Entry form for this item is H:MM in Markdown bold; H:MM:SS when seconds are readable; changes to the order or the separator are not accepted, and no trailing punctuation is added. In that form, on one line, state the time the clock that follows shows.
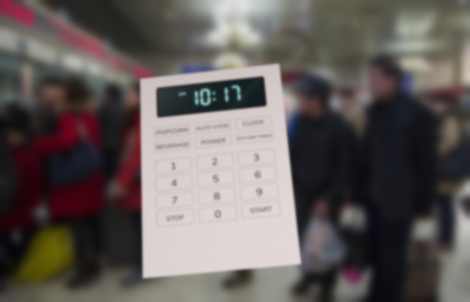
**10:17**
